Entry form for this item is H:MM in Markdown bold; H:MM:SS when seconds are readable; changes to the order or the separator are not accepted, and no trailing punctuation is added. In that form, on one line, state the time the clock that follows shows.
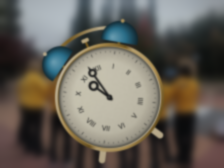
**10:58**
